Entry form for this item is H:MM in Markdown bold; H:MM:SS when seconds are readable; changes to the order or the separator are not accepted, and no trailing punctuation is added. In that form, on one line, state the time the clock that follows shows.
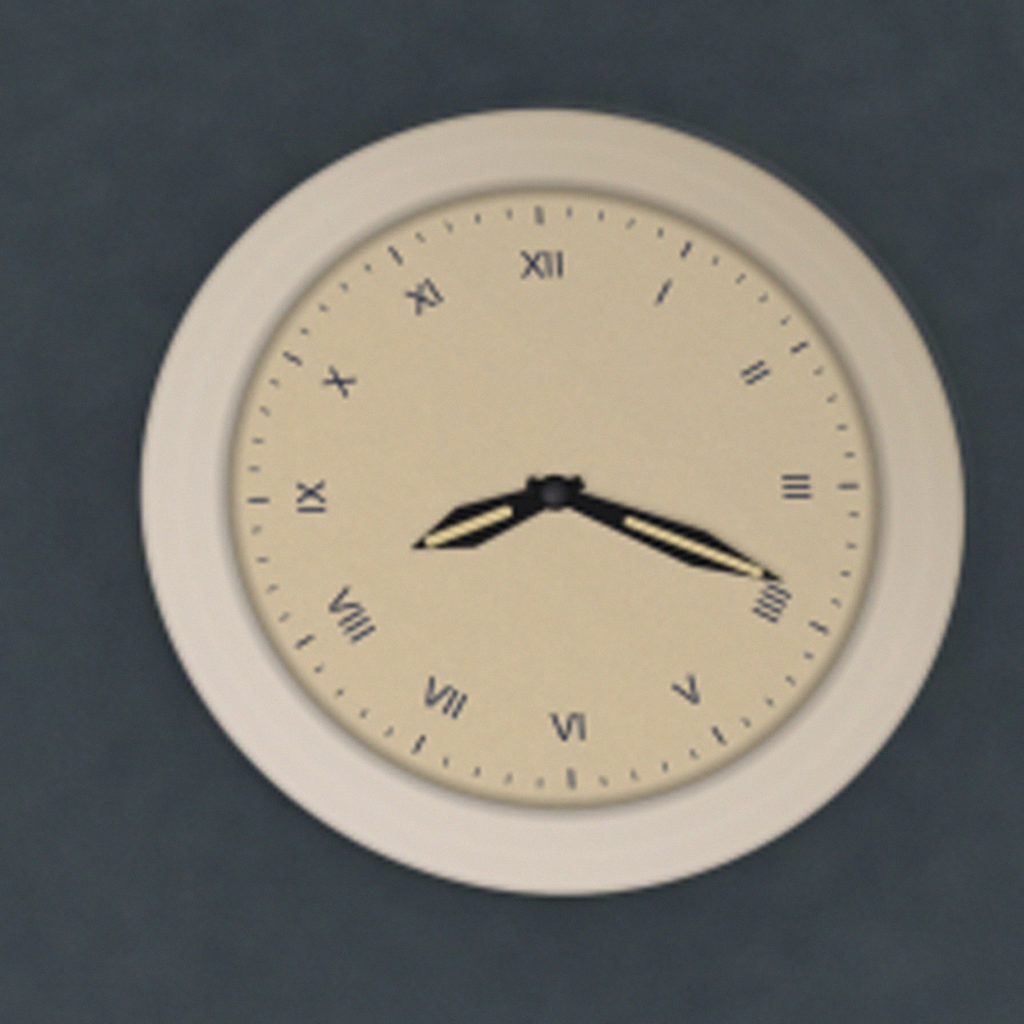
**8:19**
